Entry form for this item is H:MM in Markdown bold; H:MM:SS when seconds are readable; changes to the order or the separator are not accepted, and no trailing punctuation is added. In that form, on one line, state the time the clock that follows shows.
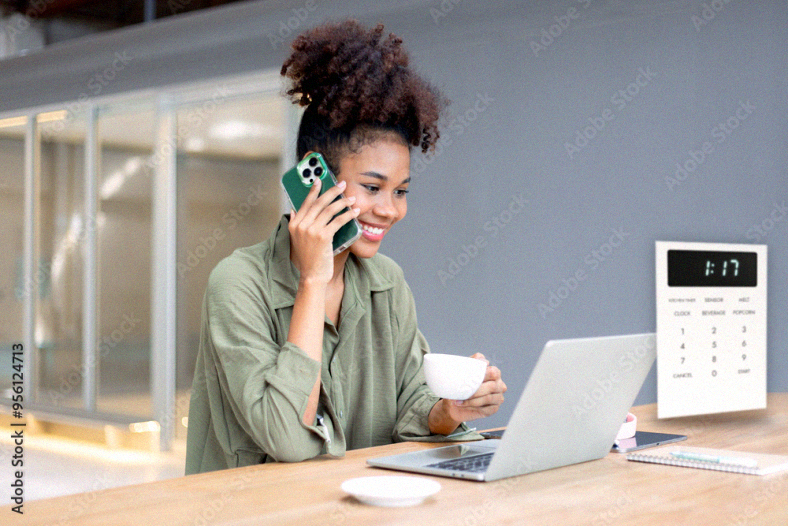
**1:17**
